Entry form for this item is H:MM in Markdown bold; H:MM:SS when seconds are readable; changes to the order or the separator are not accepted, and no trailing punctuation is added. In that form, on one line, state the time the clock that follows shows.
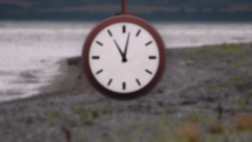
**11:02**
